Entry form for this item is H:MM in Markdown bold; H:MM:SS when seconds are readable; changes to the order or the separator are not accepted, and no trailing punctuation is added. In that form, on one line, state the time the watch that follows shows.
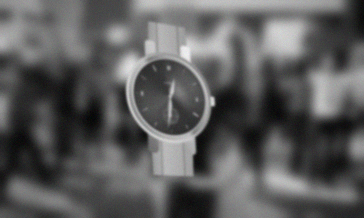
**12:31**
